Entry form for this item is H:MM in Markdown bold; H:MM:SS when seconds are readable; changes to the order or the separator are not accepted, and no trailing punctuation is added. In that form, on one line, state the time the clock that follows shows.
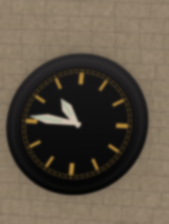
**10:46**
